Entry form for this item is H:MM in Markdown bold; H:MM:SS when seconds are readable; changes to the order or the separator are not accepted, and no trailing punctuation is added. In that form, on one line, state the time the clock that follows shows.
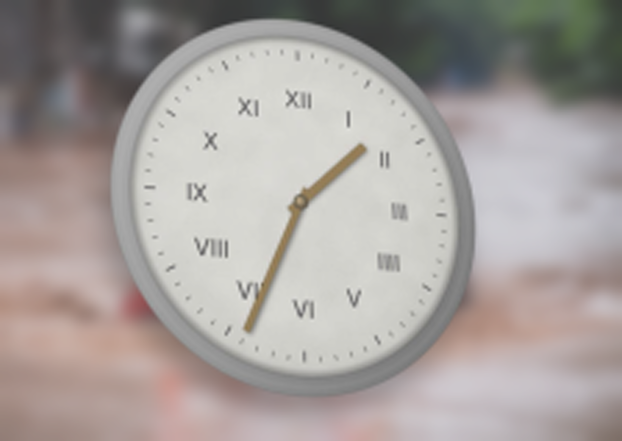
**1:34**
